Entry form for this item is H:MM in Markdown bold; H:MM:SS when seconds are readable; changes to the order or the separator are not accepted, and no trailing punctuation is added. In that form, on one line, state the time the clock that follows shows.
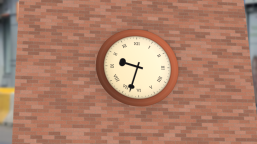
**9:33**
